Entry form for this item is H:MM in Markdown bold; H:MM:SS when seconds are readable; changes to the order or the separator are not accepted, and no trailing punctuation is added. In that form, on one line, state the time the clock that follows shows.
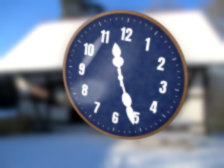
**11:26**
